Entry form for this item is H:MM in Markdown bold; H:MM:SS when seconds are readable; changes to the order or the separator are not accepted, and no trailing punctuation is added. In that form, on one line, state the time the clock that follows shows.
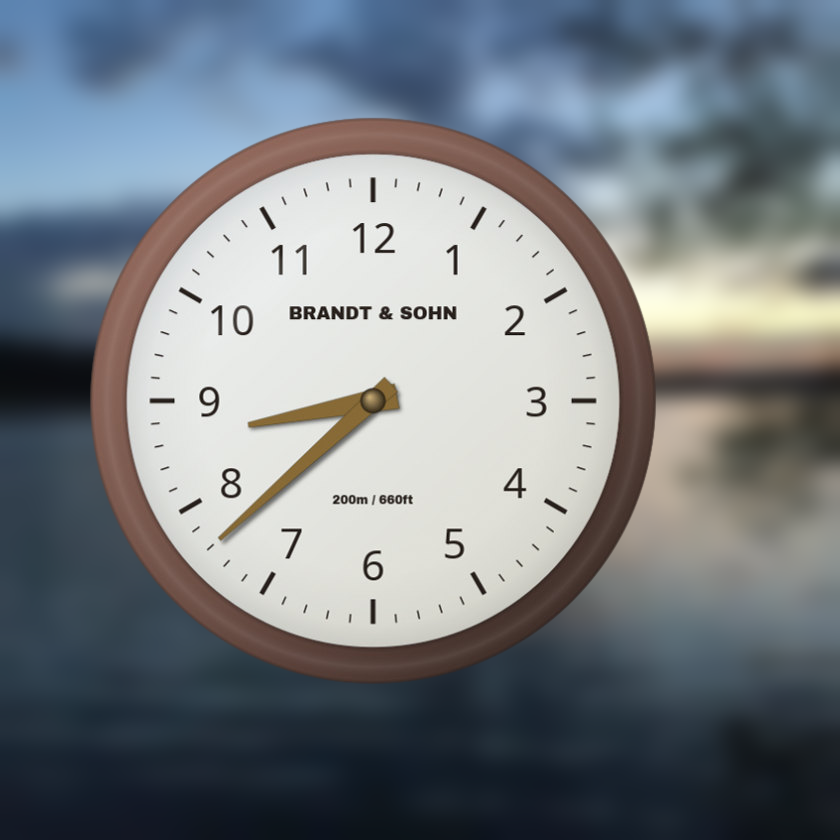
**8:38**
